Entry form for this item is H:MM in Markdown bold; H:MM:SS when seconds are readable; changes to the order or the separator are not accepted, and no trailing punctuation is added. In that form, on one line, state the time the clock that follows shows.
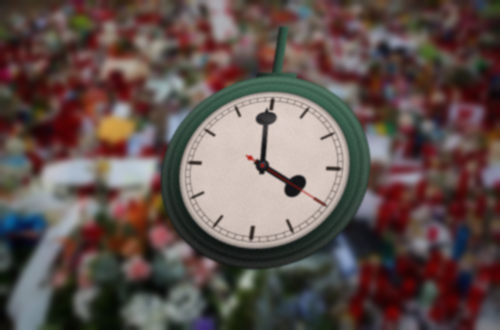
**3:59:20**
